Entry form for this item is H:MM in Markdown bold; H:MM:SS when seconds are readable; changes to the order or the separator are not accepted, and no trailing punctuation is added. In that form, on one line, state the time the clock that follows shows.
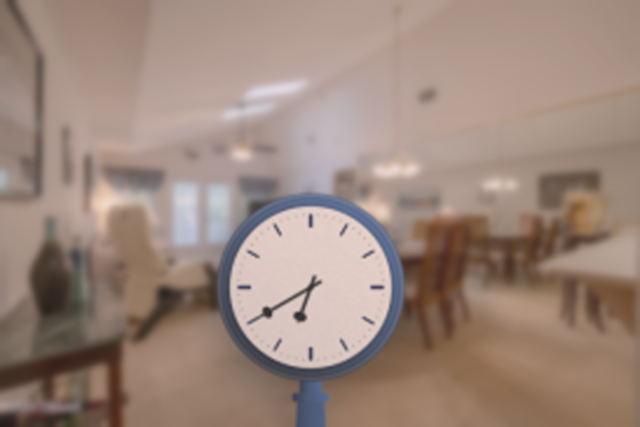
**6:40**
